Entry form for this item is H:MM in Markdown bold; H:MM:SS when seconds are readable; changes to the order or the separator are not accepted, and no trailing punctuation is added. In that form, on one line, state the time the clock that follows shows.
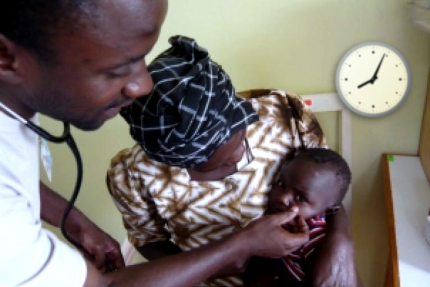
**8:04**
